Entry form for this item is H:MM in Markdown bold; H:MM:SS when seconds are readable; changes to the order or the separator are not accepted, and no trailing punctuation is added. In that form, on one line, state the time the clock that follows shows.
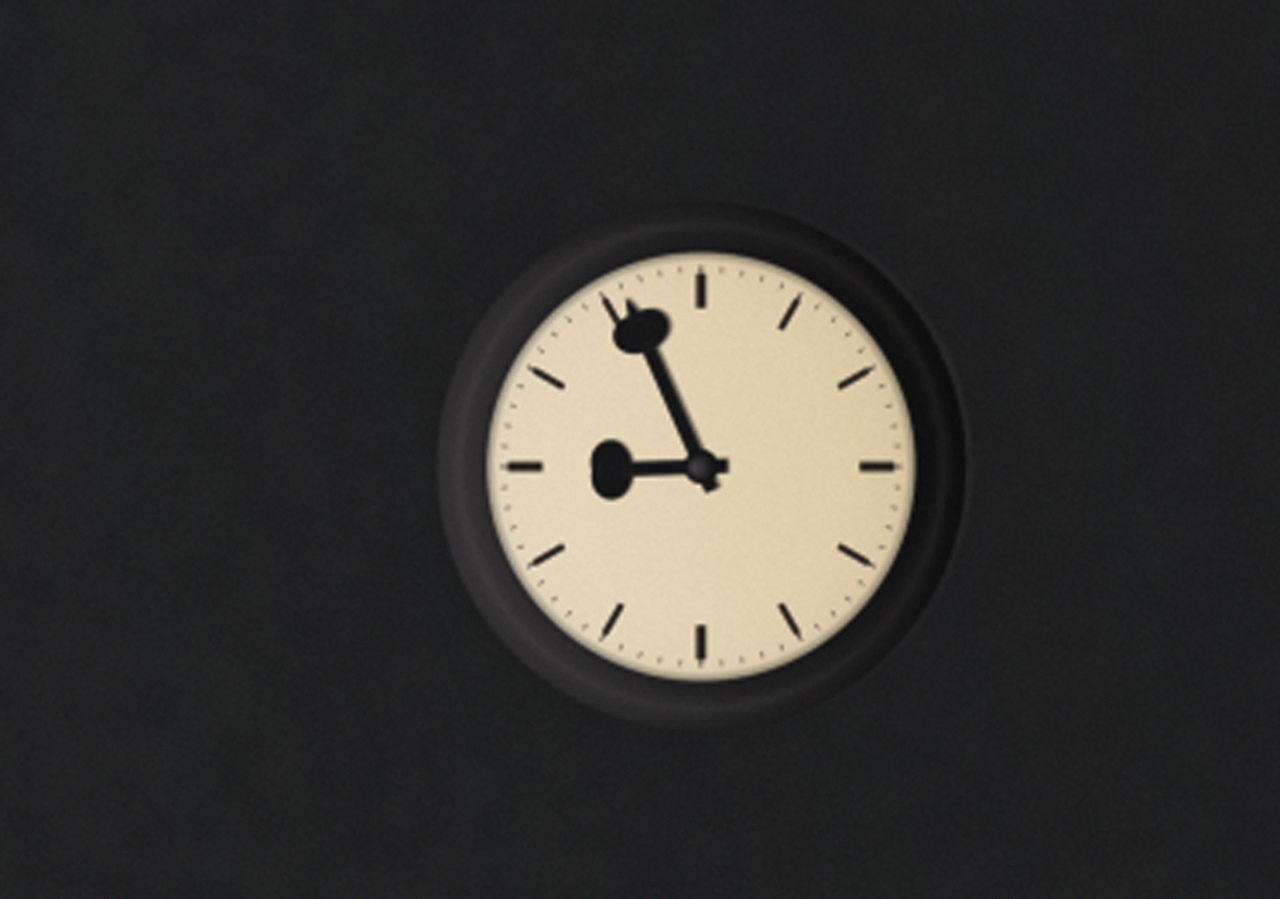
**8:56**
